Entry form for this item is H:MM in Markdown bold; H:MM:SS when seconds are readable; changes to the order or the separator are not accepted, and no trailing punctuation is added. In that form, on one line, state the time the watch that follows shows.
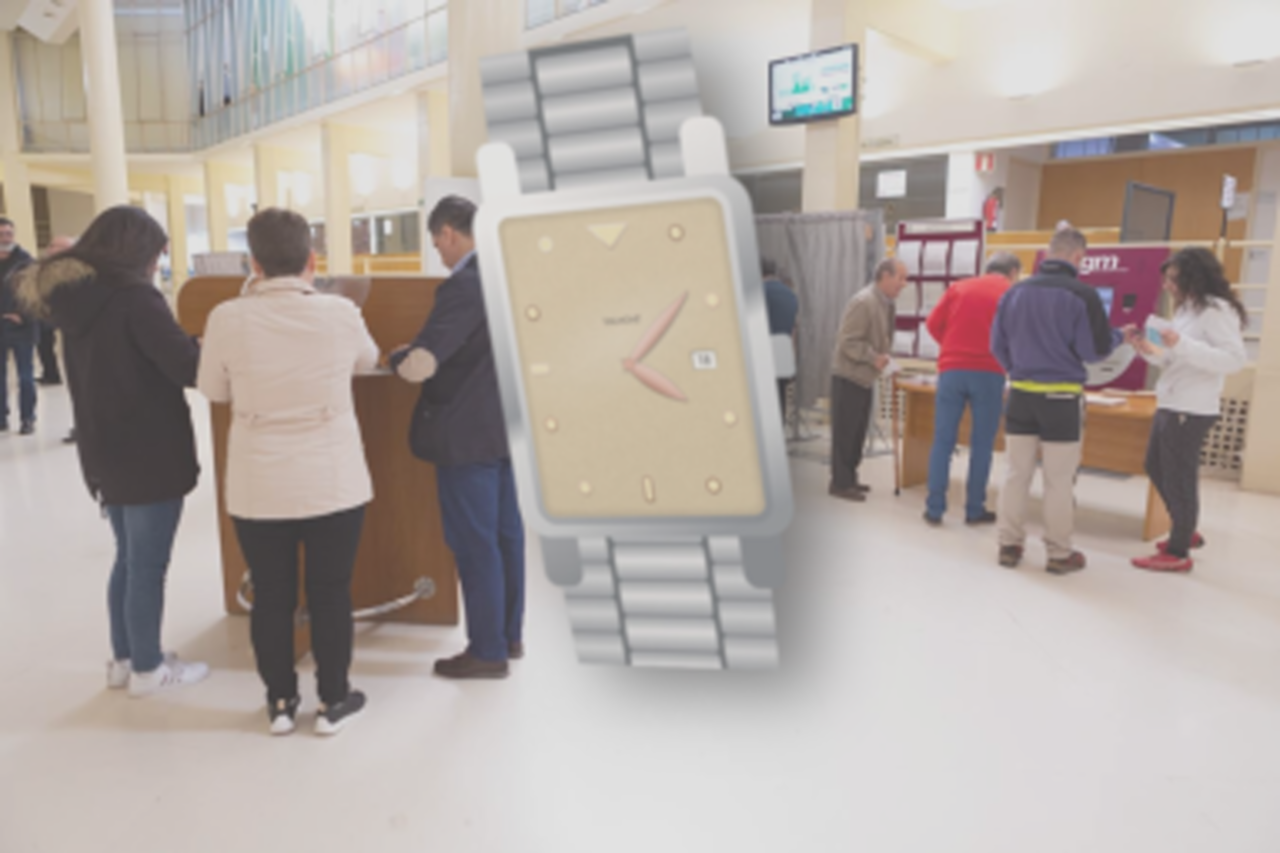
**4:08**
